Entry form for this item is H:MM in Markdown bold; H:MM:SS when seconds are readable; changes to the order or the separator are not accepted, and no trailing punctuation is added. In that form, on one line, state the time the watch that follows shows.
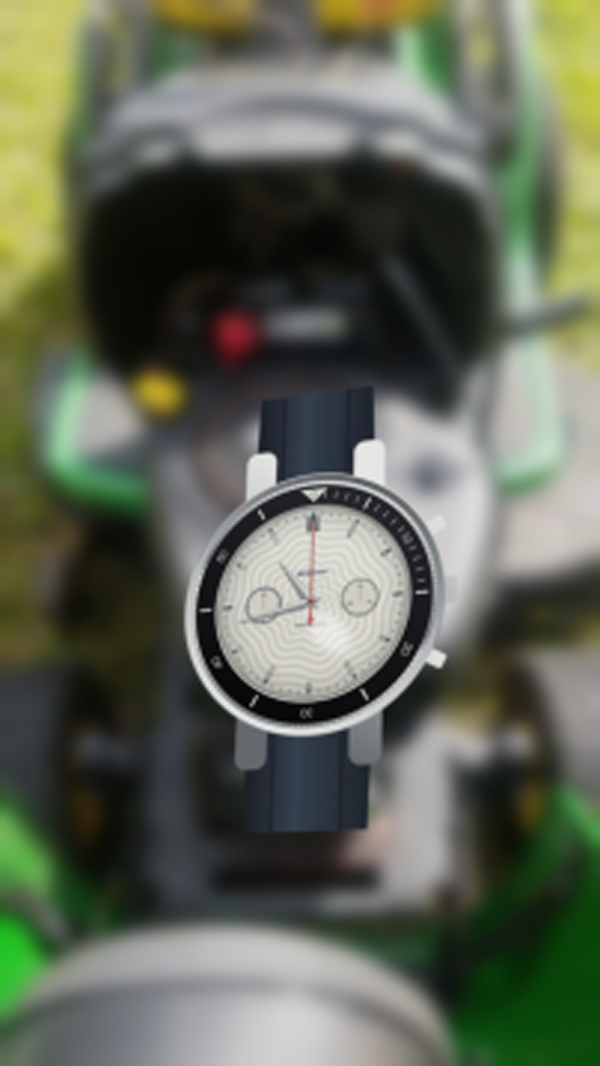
**10:43**
